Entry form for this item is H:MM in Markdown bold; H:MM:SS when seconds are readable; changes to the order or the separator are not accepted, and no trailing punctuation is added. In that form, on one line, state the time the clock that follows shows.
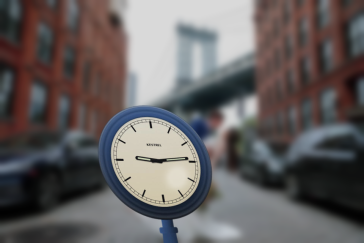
**9:14**
